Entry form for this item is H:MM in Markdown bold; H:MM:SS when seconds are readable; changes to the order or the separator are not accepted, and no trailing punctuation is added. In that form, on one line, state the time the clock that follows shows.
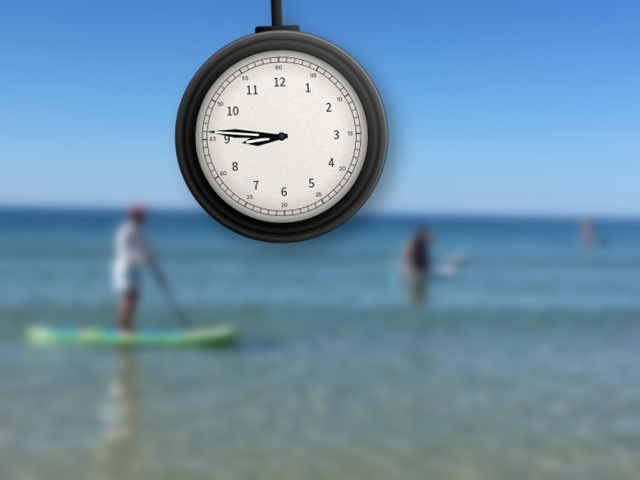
**8:46**
